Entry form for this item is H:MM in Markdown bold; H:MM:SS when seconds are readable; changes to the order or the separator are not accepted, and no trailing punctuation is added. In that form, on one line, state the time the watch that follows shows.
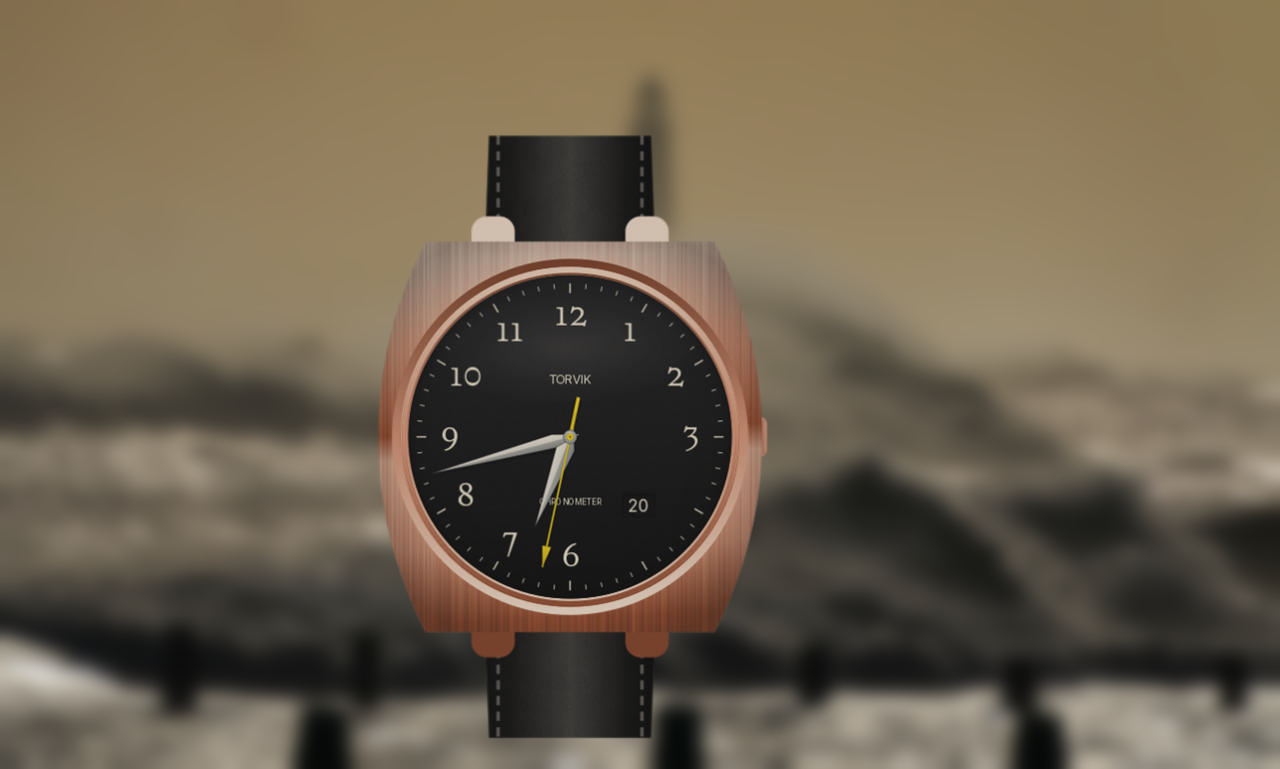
**6:42:32**
